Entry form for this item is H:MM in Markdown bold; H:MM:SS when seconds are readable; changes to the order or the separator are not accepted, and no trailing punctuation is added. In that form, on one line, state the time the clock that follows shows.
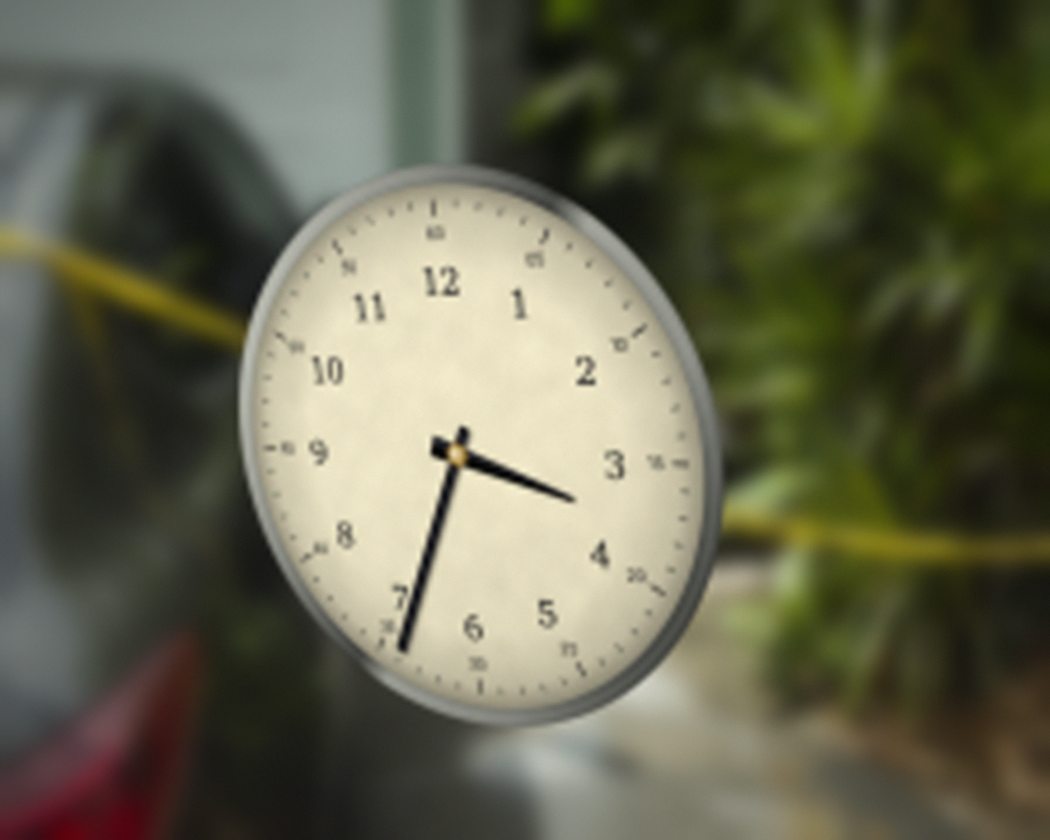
**3:34**
